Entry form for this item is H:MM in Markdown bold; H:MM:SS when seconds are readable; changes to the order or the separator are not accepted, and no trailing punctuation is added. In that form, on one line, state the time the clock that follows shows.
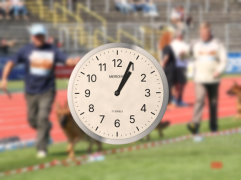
**1:04**
